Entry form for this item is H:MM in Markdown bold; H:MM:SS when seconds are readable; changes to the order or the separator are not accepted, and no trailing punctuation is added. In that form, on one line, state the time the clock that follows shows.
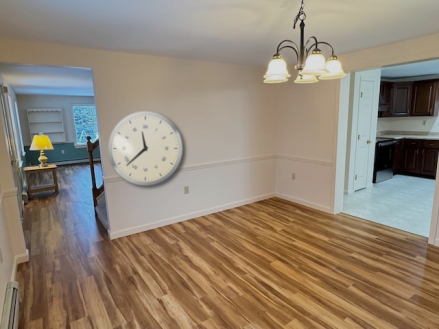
**11:38**
